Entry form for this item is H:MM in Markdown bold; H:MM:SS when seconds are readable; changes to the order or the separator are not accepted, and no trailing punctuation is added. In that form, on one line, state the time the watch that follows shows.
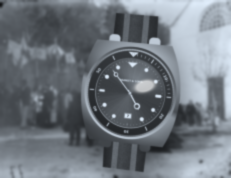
**4:53**
